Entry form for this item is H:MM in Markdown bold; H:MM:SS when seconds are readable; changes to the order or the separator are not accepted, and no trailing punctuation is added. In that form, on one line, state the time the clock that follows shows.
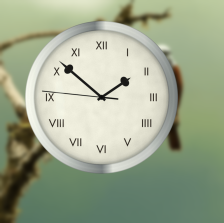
**1:51:46**
